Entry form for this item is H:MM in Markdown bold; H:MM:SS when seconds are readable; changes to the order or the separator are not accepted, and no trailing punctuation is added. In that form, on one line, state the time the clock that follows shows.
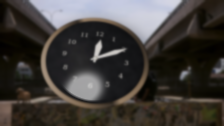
**12:10**
